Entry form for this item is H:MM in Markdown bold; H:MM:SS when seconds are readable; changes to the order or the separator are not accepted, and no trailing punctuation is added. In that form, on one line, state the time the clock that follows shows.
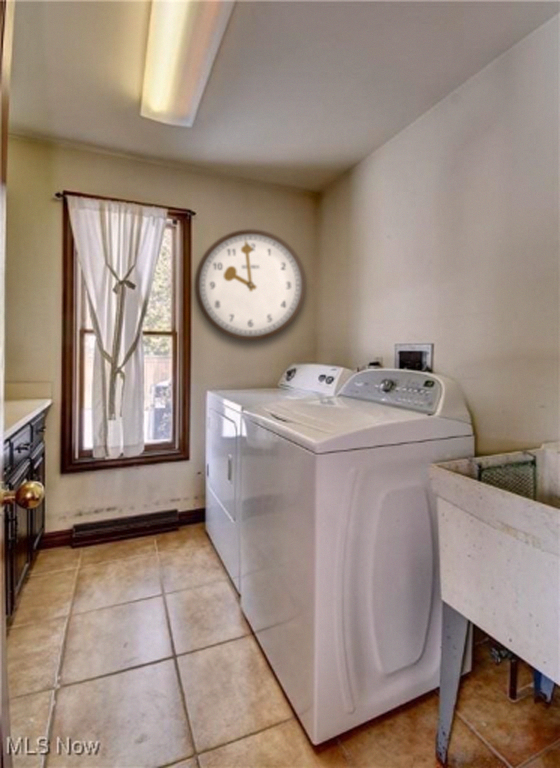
**9:59**
